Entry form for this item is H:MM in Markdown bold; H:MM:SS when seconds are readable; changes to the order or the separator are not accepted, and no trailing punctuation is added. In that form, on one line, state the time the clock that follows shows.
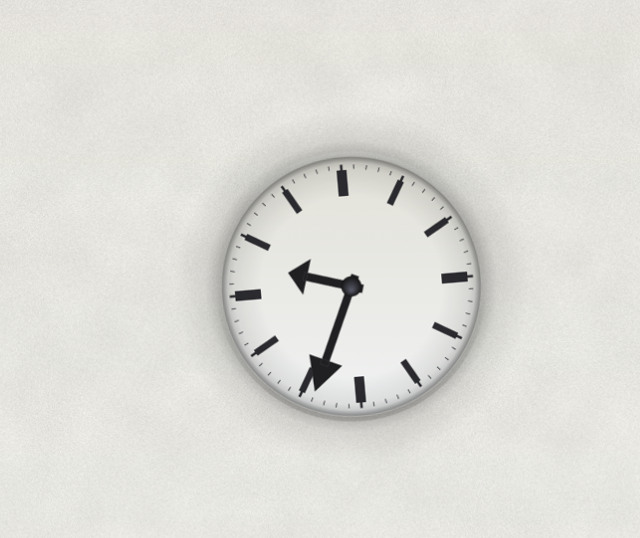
**9:34**
